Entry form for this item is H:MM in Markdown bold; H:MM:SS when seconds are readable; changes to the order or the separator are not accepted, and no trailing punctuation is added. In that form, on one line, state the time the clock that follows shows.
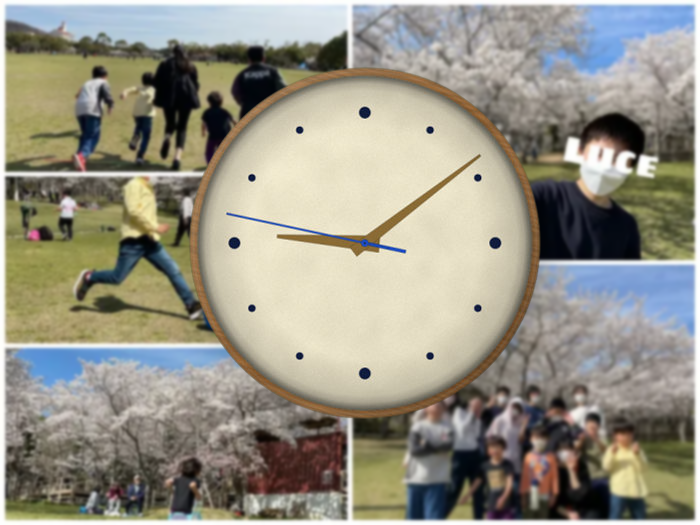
**9:08:47**
